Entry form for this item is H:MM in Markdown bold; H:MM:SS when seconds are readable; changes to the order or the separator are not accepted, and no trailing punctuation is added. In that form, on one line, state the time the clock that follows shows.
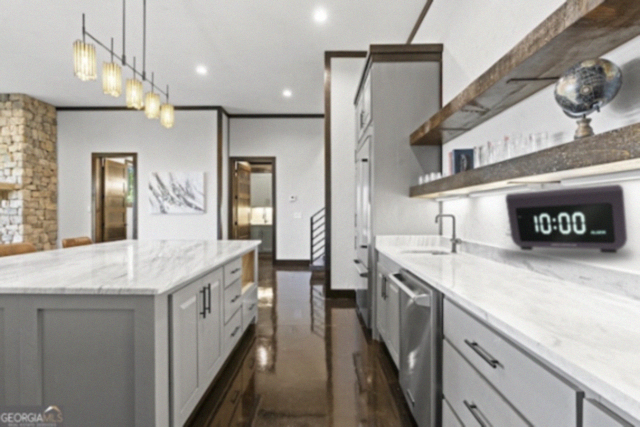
**10:00**
